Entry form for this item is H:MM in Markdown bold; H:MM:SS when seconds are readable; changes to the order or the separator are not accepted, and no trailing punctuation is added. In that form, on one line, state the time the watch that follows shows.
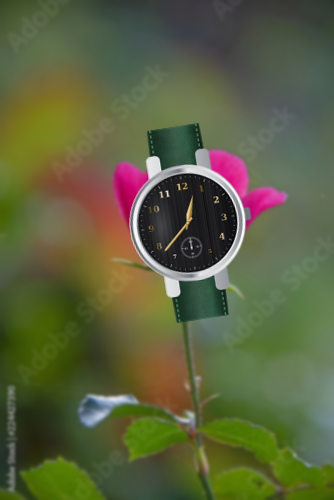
**12:38**
